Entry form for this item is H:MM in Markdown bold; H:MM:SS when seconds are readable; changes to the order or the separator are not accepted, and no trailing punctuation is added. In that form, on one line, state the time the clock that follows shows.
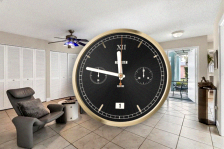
**11:47**
